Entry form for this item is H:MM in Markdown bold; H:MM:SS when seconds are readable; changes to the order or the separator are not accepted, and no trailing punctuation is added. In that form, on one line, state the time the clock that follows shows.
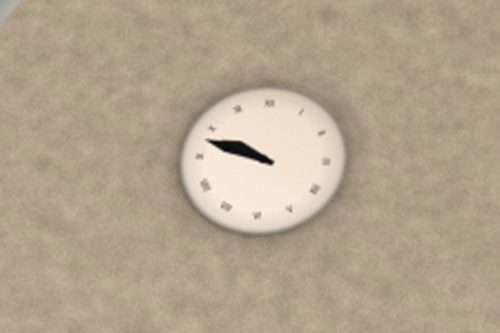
**9:48**
